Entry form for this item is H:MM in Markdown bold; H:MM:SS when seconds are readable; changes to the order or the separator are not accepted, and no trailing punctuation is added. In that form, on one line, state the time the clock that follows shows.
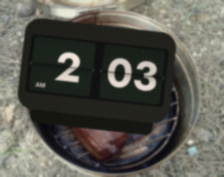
**2:03**
